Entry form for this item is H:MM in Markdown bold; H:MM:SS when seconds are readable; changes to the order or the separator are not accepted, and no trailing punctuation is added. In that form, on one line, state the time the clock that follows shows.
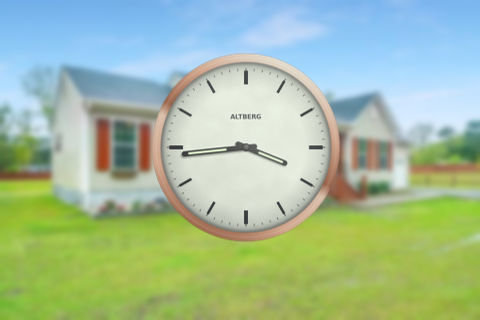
**3:44**
